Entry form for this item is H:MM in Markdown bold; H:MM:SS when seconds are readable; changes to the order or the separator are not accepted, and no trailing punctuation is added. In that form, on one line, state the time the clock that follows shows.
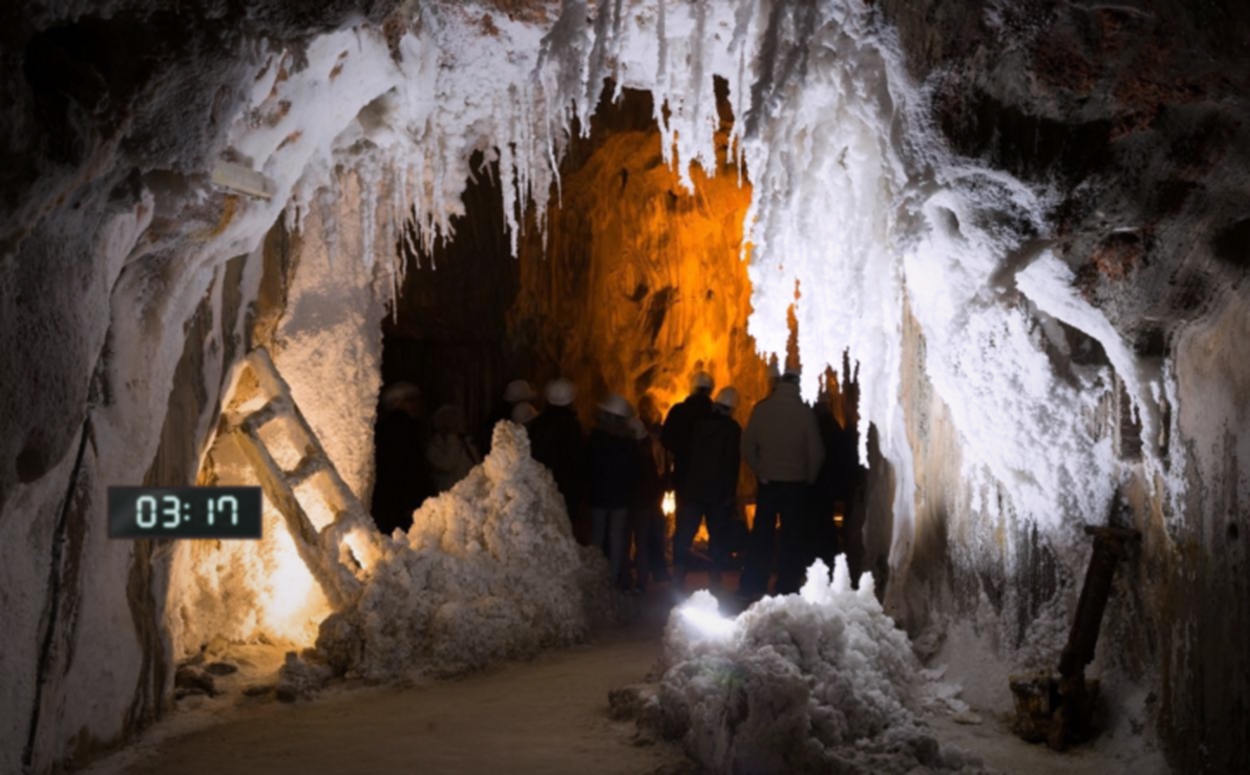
**3:17**
